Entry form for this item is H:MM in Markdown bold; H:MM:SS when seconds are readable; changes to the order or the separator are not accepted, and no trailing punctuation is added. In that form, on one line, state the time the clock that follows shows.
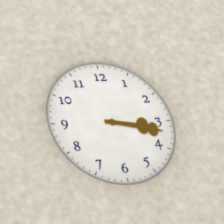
**3:17**
